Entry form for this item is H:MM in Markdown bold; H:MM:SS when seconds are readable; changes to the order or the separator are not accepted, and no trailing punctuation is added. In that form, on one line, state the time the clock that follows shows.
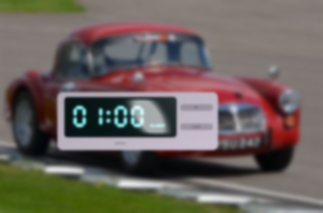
**1:00**
